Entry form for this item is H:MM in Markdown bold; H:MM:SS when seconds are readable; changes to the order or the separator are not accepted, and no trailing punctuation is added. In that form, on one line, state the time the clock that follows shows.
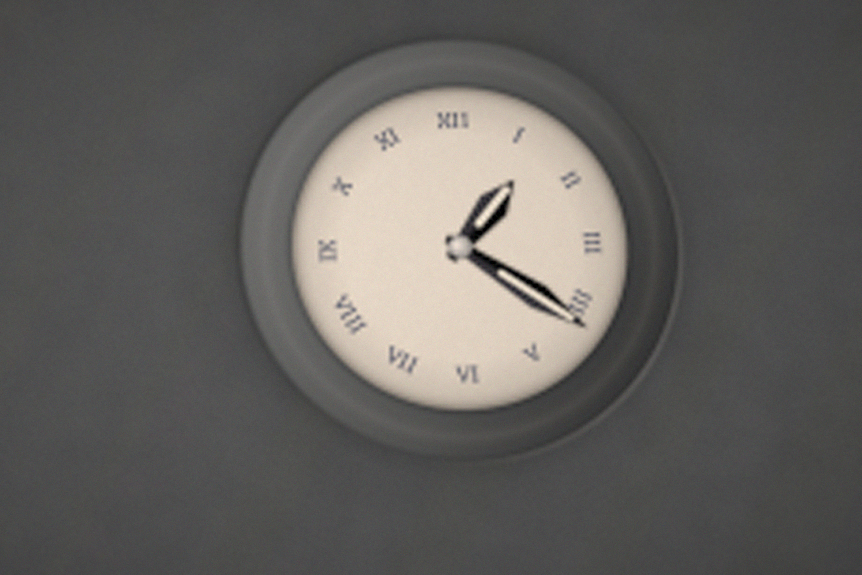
**1:21**
